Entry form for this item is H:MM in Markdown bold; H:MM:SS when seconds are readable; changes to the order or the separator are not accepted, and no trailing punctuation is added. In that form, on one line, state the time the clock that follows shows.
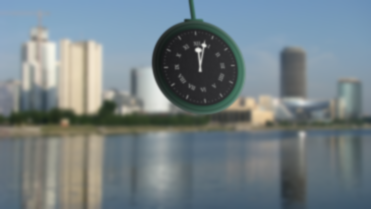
**12:03**
